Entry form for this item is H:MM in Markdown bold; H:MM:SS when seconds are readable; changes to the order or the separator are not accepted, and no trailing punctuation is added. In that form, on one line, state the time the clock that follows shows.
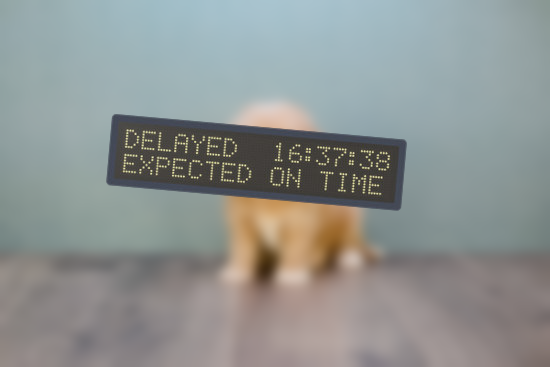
**16:37:38**
